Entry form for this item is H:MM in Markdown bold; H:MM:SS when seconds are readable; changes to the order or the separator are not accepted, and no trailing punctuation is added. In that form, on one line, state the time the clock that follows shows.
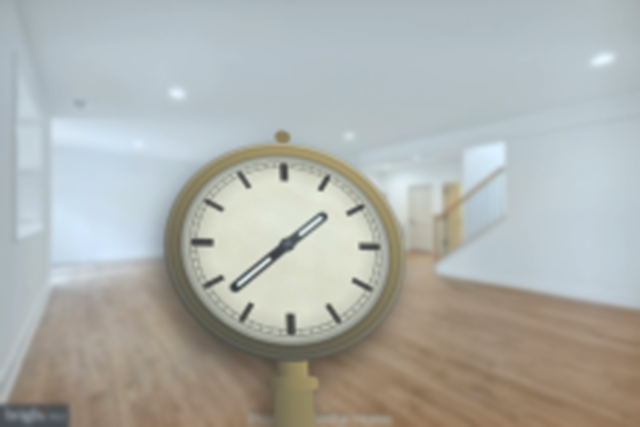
**1:38**
